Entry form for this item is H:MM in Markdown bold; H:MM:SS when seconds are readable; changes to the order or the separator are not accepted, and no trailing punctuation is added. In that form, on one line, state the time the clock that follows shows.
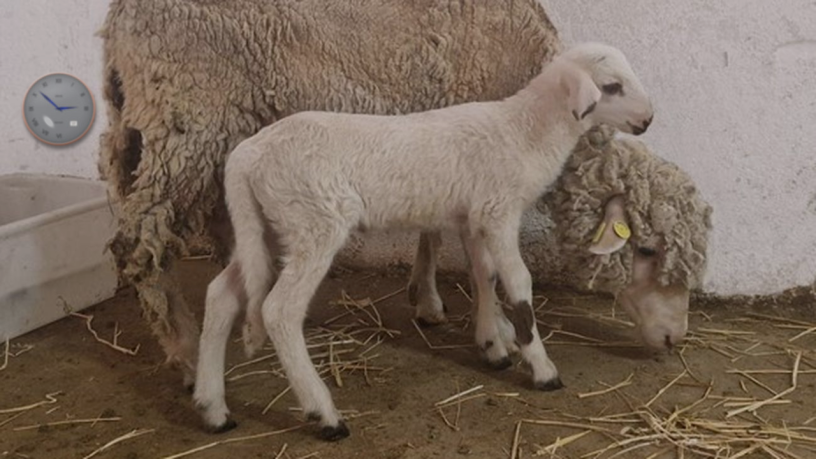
**2:52**
